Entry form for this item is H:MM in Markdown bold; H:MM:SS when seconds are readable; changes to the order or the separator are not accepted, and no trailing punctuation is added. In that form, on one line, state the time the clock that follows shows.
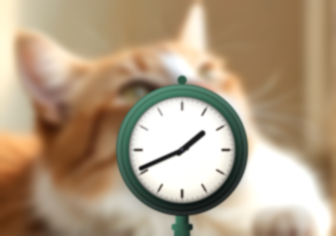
**1:41**
